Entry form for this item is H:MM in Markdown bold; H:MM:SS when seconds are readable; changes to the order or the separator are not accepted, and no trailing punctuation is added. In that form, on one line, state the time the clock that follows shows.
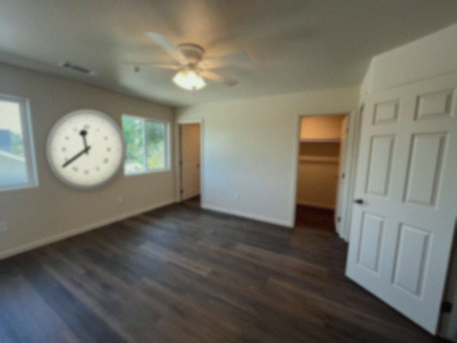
**11:39**
